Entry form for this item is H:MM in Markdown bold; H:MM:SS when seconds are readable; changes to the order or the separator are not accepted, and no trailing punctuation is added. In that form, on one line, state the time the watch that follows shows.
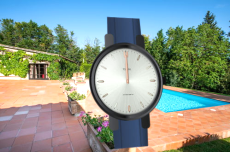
**12:00**
